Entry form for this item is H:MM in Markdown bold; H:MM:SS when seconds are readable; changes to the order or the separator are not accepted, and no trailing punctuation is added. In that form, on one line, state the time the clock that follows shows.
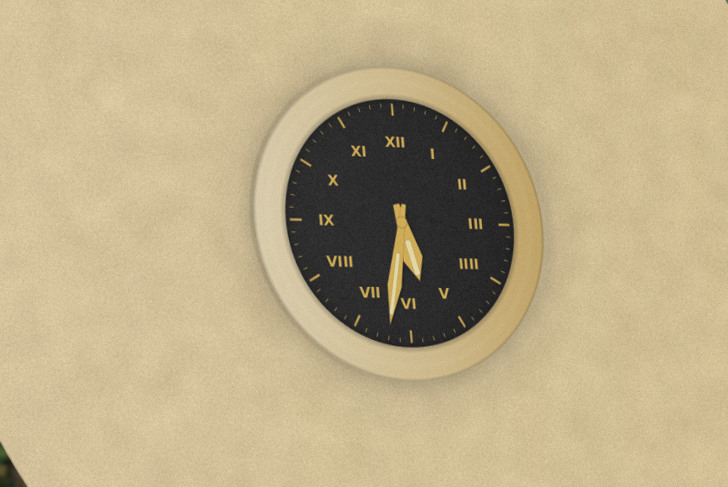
**5:32**
